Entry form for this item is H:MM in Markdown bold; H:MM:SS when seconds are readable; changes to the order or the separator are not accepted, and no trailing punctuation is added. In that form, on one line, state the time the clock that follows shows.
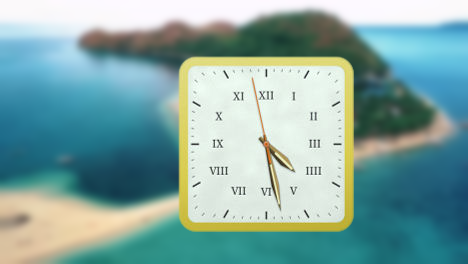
**4:27:58**
